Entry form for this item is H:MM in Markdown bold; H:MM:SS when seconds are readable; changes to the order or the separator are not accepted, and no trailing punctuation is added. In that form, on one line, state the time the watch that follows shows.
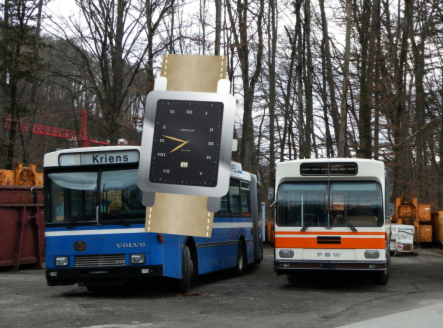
**7:47**
